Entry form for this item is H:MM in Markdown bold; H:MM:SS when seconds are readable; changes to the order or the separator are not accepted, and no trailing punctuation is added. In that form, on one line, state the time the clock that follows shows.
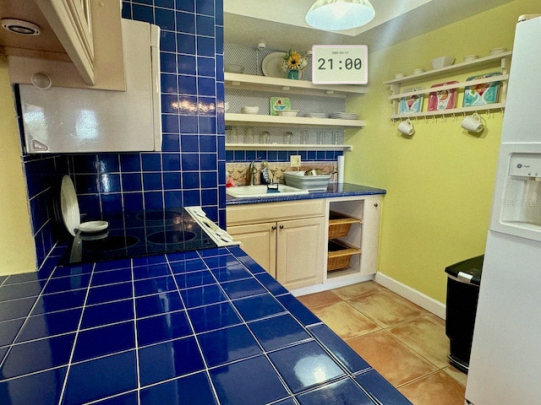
**21:00**
